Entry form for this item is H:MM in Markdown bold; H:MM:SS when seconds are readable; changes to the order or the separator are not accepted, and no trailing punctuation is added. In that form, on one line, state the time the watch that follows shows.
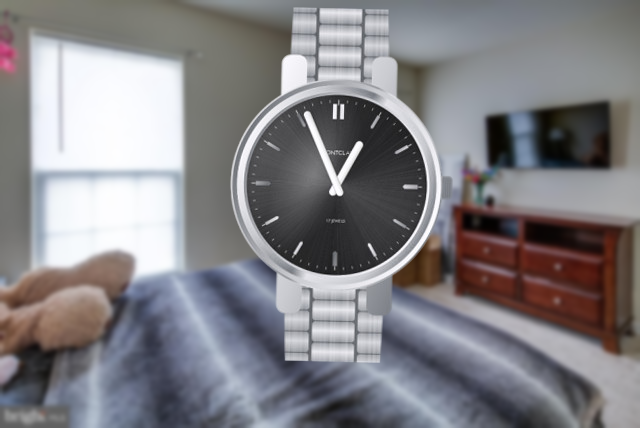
**12:56**
